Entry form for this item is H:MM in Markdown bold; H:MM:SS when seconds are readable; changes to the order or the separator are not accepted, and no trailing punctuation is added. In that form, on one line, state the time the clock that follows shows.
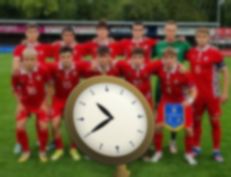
**10:40**
